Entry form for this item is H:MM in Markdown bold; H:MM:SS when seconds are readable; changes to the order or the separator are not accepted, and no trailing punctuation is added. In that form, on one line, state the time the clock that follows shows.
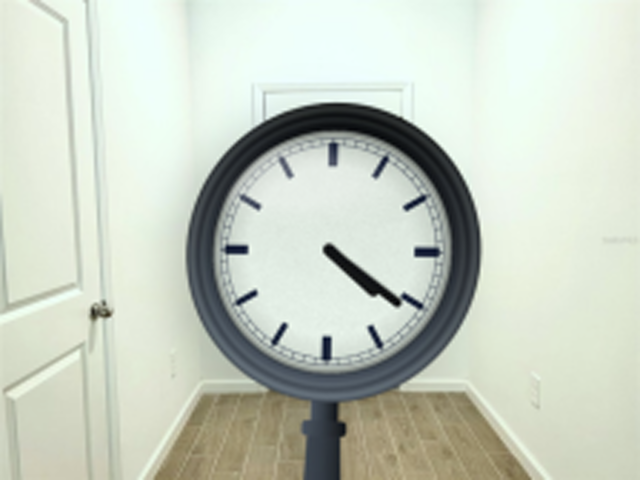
**4:21**
